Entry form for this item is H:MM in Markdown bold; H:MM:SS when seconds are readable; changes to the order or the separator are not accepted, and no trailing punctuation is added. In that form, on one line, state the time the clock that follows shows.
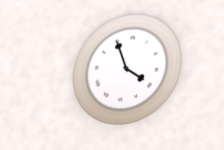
**3:55**
